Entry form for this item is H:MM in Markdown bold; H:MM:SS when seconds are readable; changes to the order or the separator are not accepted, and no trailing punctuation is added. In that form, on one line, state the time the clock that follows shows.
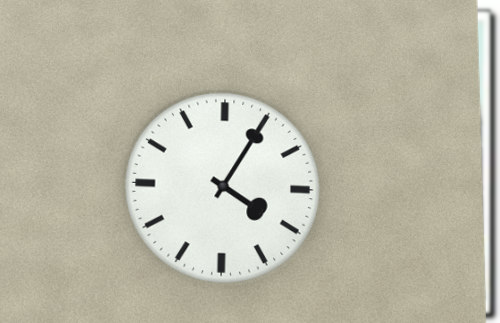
**4:05**
